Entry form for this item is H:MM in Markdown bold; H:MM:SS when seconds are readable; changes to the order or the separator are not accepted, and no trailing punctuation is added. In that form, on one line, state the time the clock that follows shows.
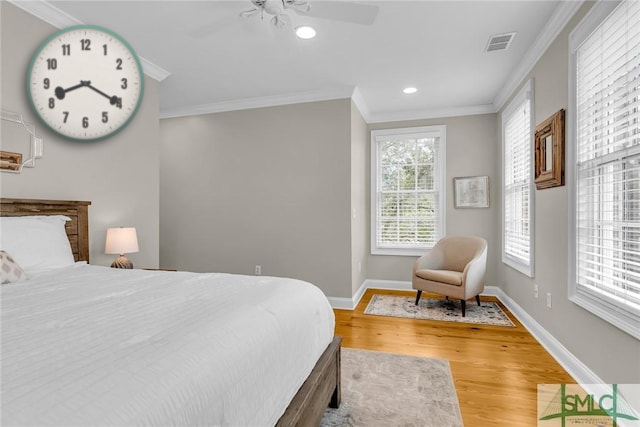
**8:20**
